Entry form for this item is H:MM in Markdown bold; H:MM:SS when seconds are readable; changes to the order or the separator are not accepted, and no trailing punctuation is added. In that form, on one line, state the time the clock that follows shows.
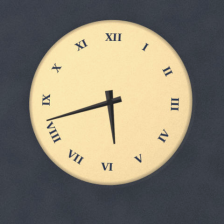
**5:42**
